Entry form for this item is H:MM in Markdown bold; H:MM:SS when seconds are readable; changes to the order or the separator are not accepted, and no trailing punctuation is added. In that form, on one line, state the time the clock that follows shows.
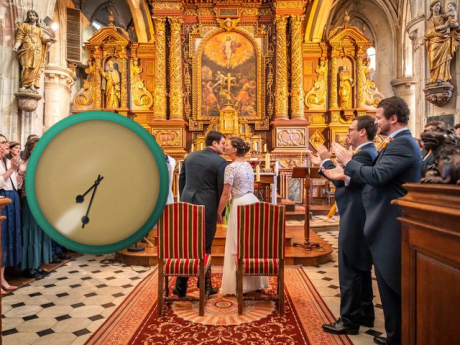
**7:33**
